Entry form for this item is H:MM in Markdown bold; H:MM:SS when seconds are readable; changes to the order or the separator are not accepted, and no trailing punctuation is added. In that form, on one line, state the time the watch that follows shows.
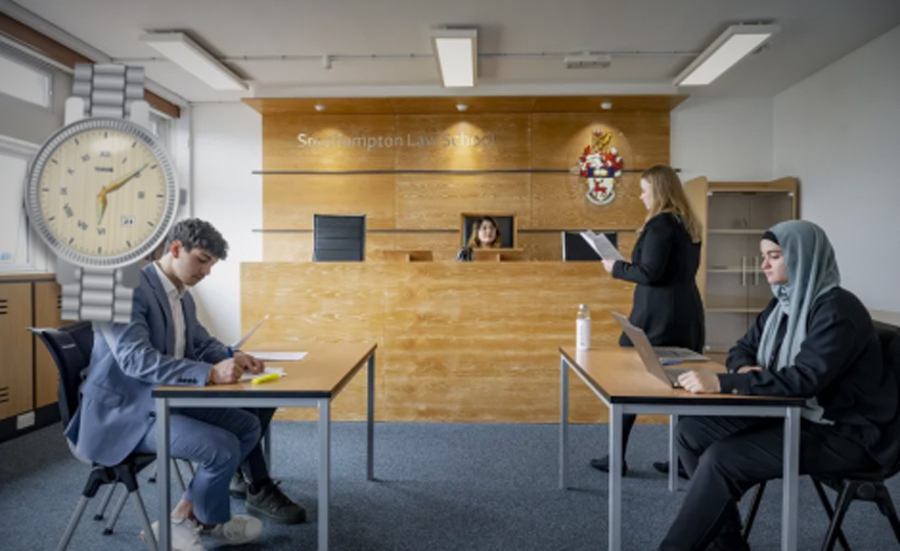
**6:09**
